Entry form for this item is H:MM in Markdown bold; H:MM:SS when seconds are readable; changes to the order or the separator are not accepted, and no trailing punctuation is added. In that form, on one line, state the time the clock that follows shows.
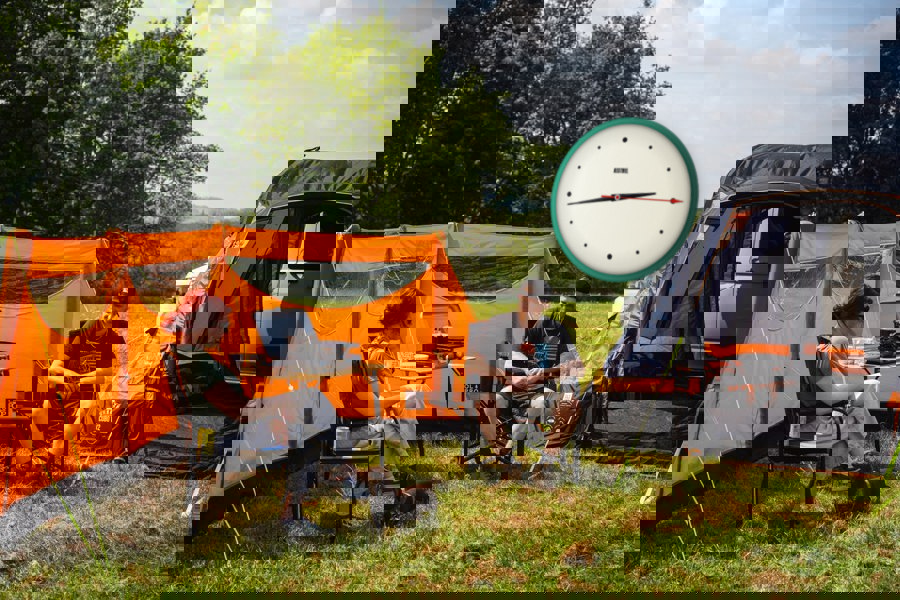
**2:43:15**
